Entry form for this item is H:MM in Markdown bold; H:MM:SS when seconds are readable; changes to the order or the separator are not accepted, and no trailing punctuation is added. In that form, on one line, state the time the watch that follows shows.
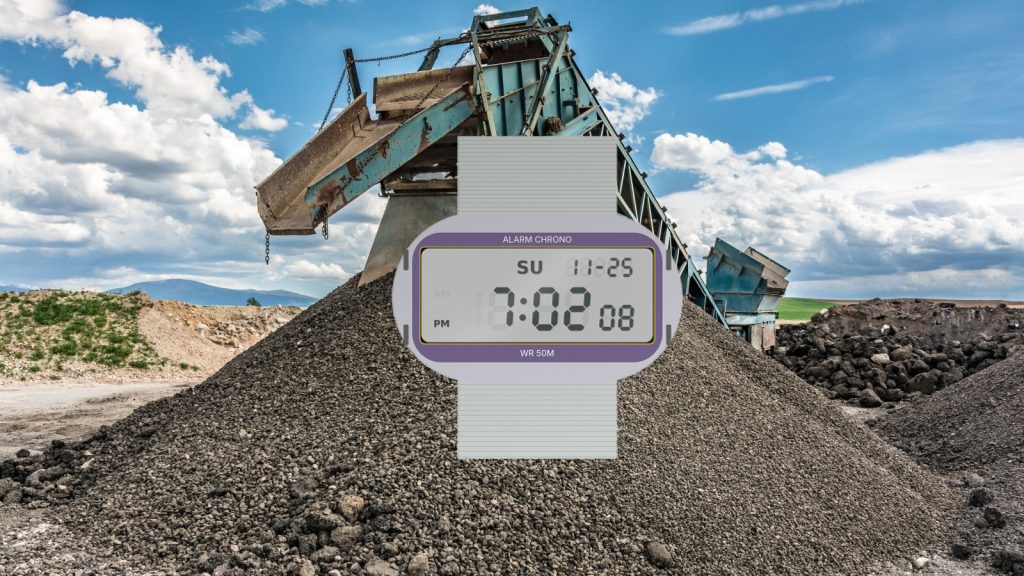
**7:02:08**
